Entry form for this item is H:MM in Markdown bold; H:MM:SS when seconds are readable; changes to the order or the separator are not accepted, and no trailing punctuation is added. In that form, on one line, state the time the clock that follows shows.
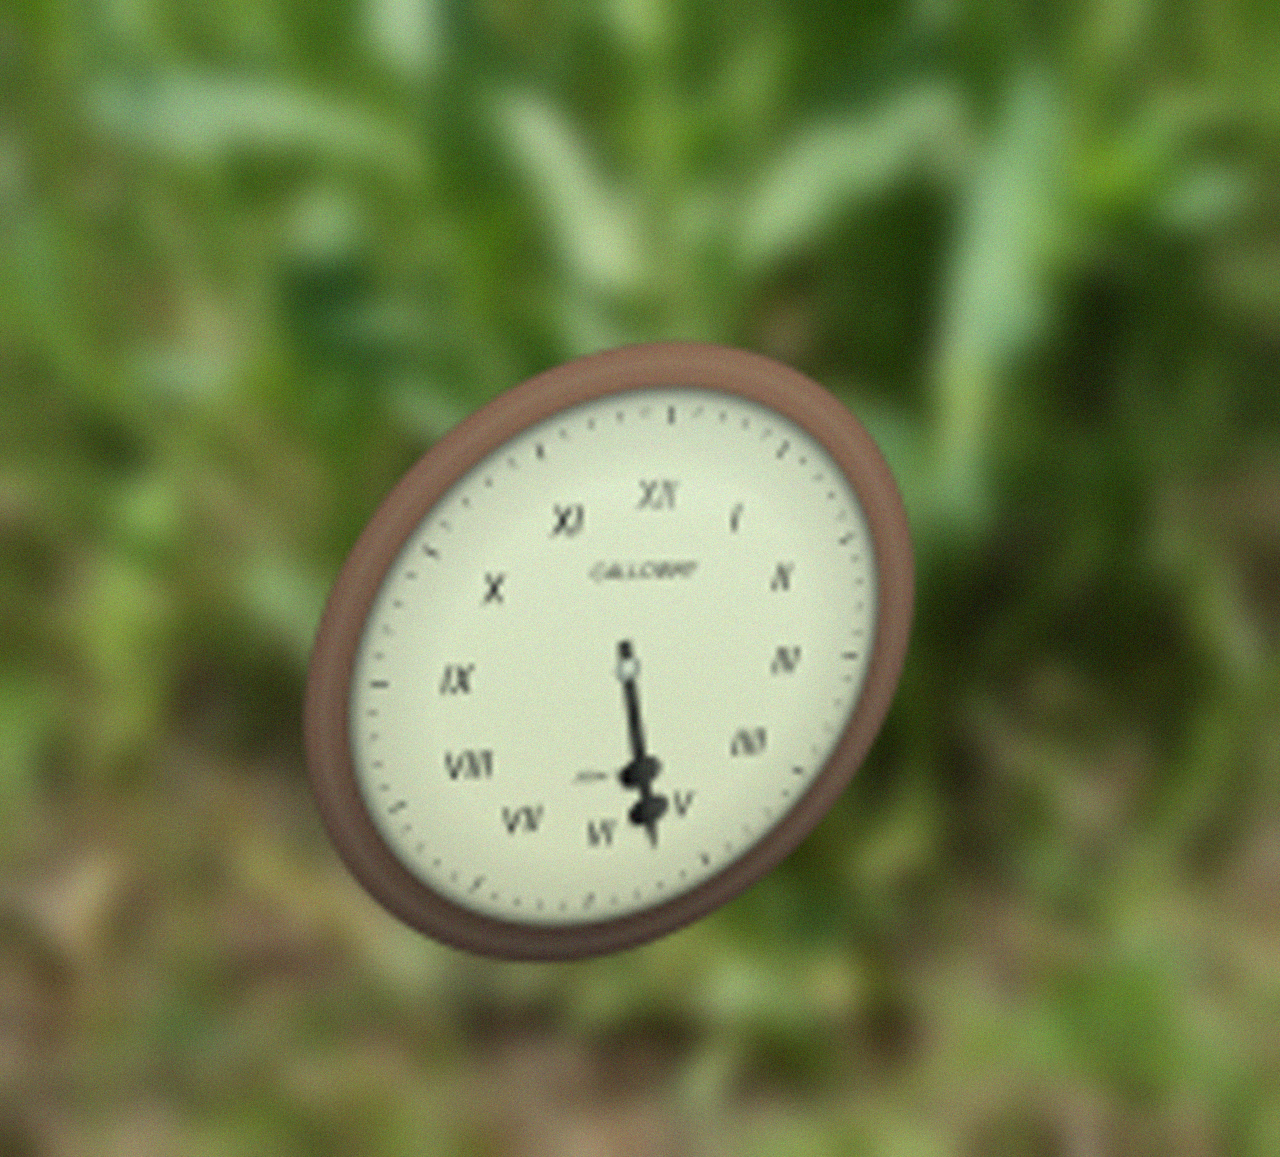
**5:27**
